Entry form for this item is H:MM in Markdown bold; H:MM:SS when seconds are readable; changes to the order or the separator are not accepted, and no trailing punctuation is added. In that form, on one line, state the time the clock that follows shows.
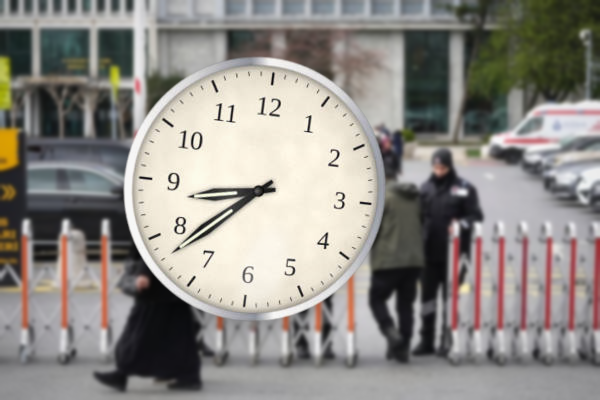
**8:38**
